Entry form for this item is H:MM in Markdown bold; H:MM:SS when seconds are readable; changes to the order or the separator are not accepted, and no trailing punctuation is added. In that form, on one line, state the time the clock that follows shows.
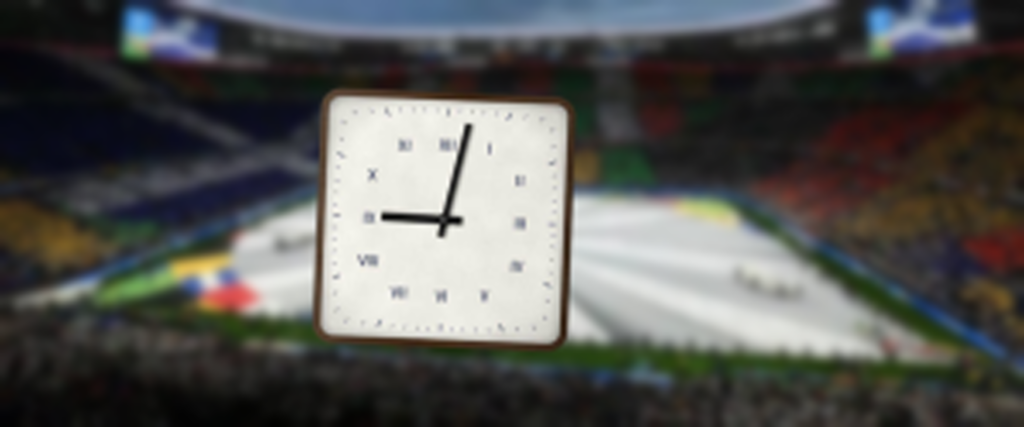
**9:02**
